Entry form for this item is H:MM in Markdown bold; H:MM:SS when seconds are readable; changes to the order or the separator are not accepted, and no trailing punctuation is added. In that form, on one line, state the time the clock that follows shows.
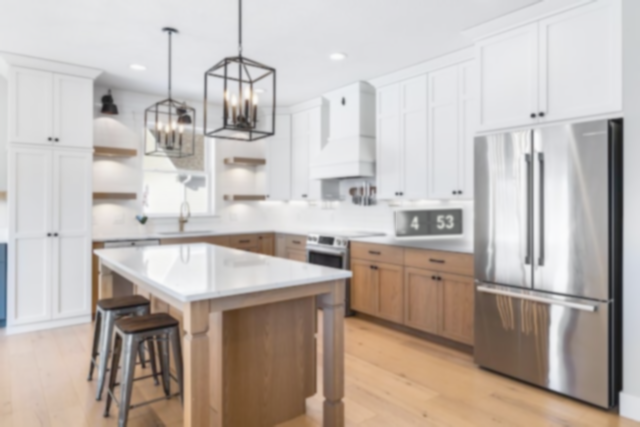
**4:53**
